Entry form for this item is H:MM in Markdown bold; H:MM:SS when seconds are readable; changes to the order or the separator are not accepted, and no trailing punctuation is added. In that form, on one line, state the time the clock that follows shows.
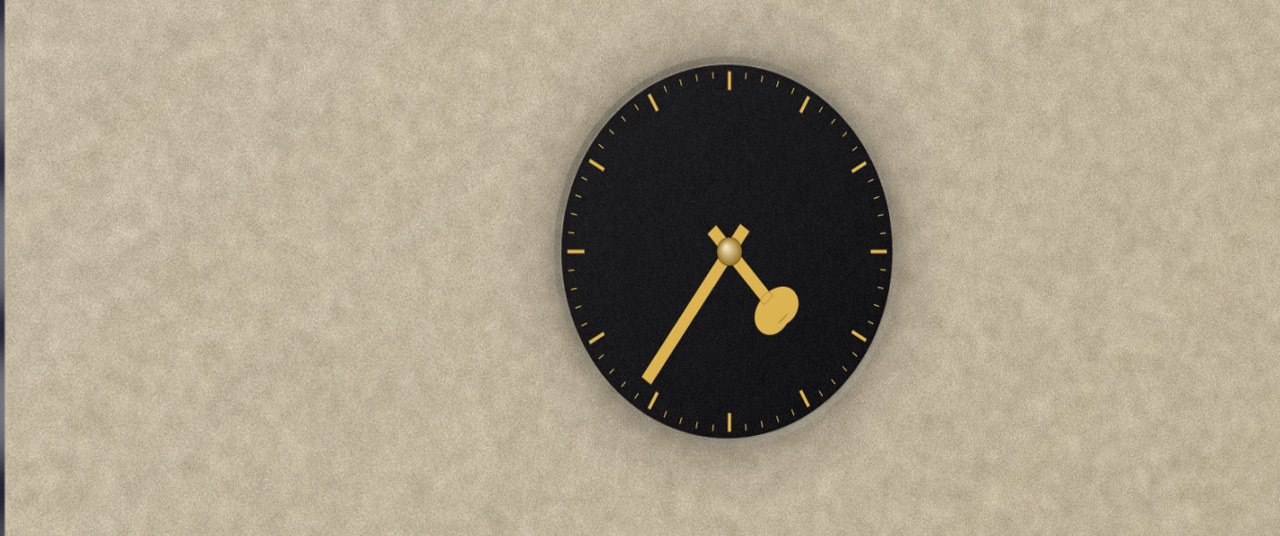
**4:36**
